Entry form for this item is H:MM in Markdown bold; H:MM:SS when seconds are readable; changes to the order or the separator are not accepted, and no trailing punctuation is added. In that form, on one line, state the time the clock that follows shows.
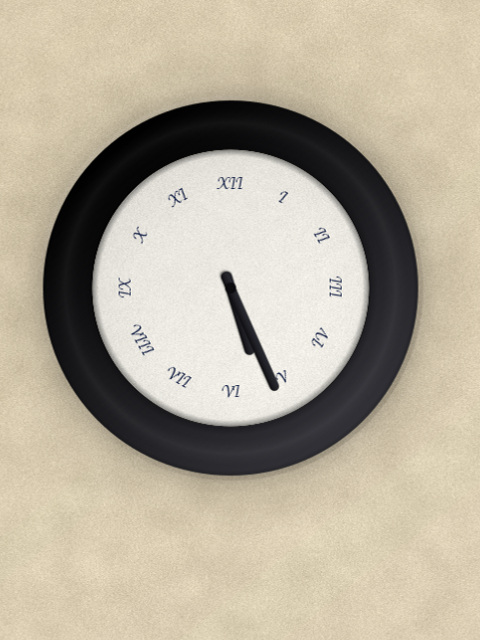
**5:26**
